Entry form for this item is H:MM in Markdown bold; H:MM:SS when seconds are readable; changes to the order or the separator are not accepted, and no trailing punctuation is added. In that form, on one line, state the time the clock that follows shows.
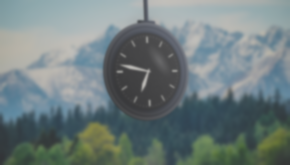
**6:47**
